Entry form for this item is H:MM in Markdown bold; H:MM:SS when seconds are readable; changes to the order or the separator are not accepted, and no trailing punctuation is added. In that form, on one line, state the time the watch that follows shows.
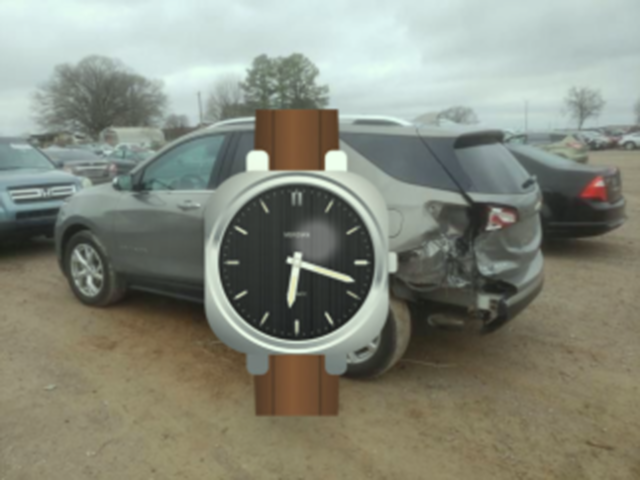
**6:18**
